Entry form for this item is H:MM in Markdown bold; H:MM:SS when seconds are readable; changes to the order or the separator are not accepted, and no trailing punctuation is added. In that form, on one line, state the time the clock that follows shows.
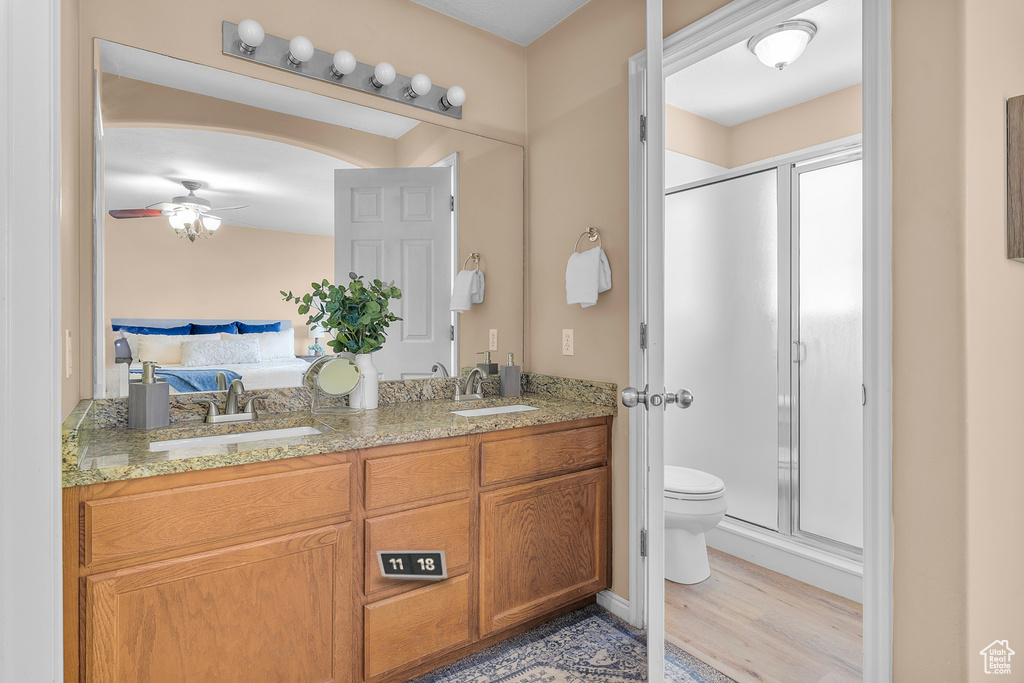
**11:18**
